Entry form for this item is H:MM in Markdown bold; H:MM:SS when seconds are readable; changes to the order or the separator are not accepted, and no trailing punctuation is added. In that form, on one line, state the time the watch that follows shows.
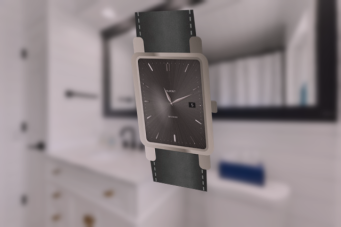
**11:11**
